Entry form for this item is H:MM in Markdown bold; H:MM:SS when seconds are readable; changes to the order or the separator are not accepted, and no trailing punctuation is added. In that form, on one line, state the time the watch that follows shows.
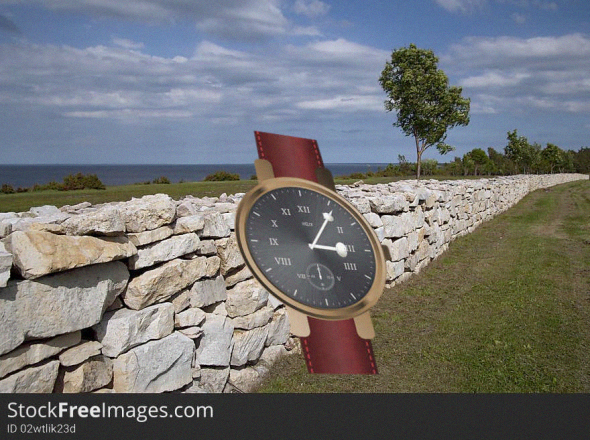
**3:06**
